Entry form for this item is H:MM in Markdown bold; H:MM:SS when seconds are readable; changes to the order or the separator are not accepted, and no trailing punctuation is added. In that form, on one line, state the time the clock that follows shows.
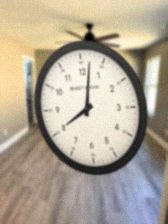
**8:02**
